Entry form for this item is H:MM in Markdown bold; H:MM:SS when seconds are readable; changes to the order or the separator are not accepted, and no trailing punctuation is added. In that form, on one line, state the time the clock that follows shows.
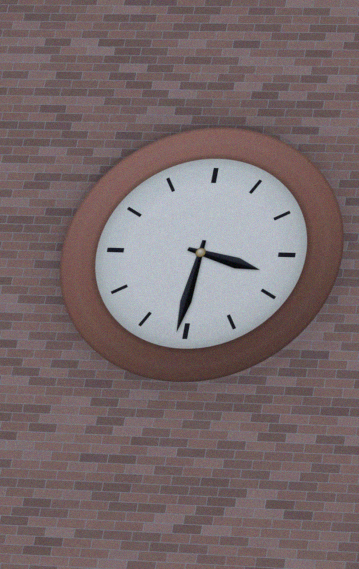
**3:31**
